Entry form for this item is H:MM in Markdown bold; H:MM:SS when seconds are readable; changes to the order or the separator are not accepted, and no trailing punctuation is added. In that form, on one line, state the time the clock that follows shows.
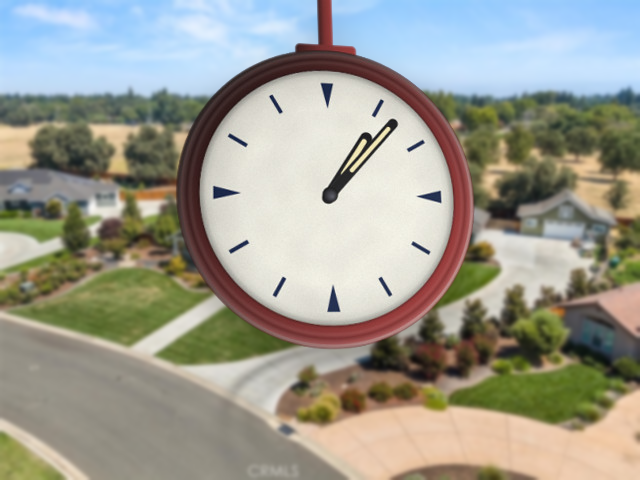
**1:07**
